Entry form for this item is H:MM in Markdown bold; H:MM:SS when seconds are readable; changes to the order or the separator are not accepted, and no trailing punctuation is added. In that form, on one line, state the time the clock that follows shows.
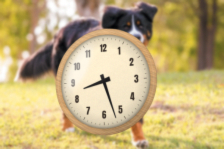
**8:27**
